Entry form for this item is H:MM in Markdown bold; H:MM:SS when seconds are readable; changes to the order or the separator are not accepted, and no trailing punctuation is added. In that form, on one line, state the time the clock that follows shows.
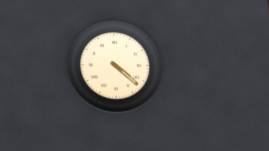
**4:22**
